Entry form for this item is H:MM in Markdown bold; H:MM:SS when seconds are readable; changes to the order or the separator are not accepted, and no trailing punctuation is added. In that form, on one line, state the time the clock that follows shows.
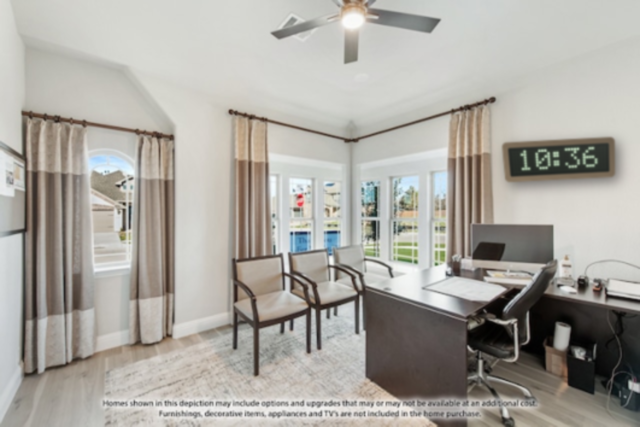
**10:36**
